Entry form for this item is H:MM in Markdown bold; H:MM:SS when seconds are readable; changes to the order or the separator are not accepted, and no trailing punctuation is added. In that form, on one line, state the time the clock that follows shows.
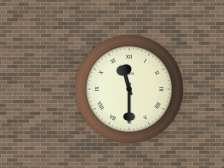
**11:30**
